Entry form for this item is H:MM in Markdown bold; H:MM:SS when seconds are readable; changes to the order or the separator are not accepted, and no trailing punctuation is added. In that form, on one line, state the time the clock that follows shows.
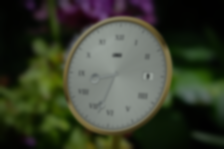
**8:33**
